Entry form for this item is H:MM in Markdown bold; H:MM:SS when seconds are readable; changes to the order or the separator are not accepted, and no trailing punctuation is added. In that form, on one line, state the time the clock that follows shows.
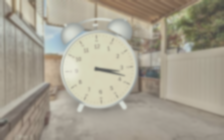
**3:18**
